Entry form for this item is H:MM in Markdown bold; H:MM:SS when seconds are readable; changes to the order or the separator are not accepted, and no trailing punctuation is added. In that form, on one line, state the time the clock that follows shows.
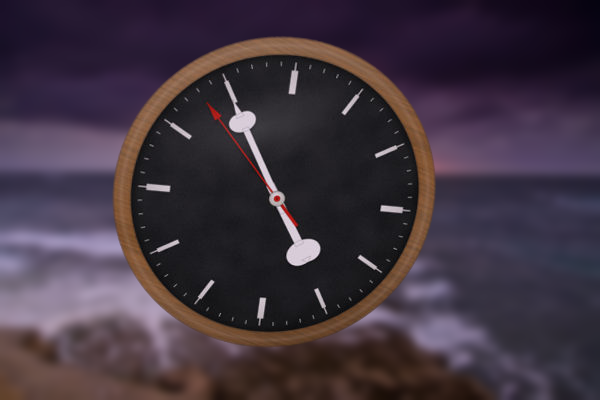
**4:54:53**
